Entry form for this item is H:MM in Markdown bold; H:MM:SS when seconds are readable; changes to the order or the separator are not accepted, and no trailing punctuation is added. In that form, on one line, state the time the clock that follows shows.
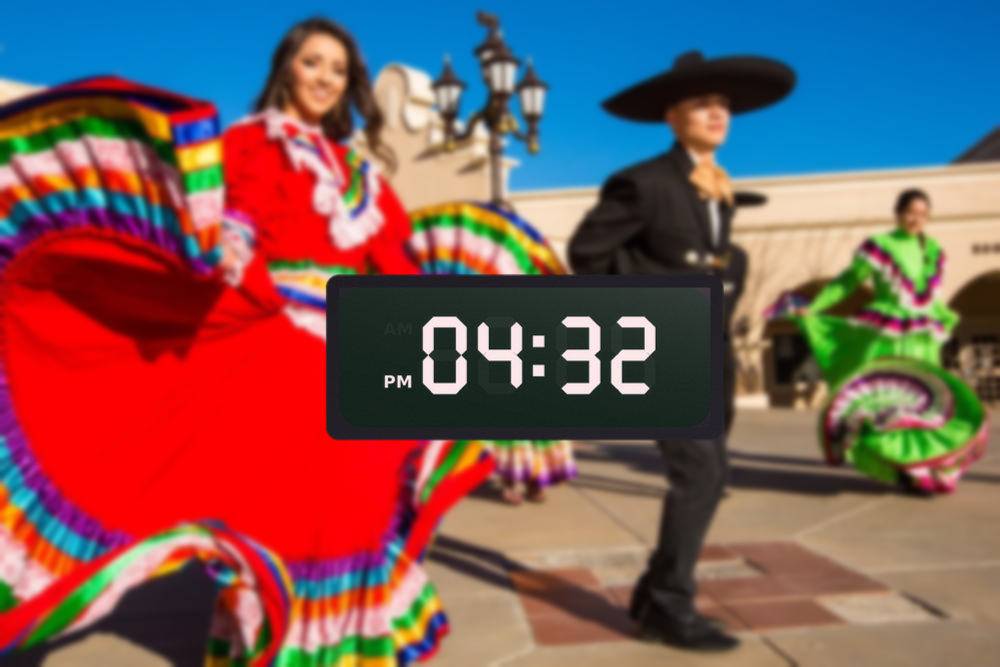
**4:32**
